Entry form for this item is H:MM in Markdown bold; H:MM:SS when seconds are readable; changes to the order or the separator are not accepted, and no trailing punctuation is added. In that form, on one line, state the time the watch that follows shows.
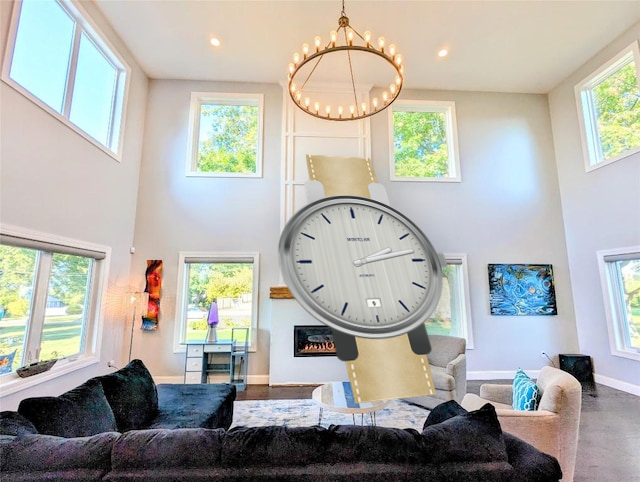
**2:13**
